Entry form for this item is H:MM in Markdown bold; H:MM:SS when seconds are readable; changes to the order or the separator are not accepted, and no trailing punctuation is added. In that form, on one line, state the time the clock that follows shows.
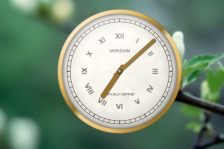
**7:08**
